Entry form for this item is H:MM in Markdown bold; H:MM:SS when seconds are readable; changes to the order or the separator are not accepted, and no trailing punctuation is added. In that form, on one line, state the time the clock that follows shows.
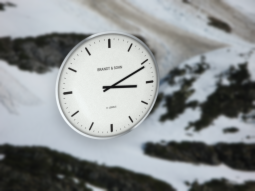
**3:11**
